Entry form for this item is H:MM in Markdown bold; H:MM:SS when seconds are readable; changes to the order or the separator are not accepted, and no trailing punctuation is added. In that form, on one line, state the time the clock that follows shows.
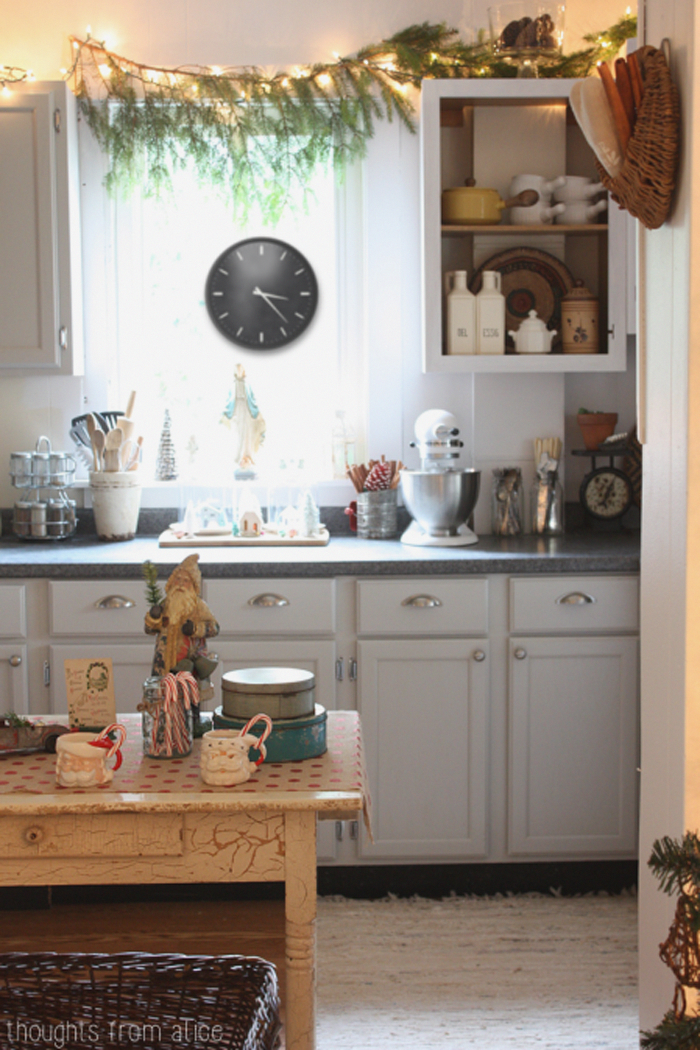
**3:23**
